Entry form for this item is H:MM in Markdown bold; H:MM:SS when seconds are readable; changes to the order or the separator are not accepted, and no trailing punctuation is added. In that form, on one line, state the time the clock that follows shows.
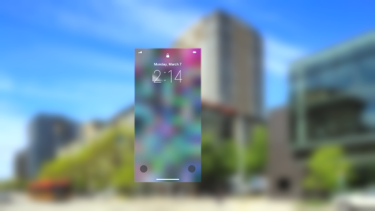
**2:14**
